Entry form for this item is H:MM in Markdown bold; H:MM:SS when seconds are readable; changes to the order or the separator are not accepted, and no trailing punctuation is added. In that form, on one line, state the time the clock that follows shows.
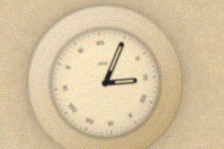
**3:05**
